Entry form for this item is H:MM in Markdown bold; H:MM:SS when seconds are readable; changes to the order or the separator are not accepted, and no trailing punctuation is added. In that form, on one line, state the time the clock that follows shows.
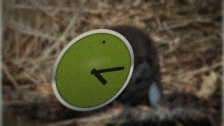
**4:13**
